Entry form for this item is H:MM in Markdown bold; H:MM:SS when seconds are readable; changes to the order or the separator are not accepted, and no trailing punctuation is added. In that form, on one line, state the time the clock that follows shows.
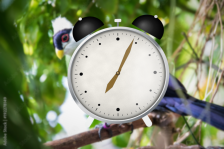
**7:04**
